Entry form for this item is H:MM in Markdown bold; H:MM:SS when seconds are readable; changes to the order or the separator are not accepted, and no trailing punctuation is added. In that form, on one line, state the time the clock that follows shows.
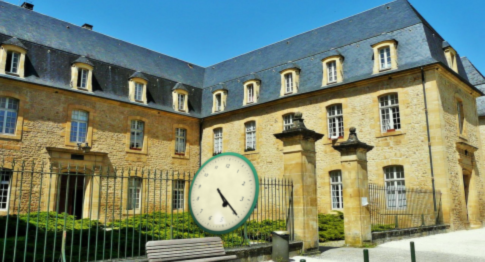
**4:20**
